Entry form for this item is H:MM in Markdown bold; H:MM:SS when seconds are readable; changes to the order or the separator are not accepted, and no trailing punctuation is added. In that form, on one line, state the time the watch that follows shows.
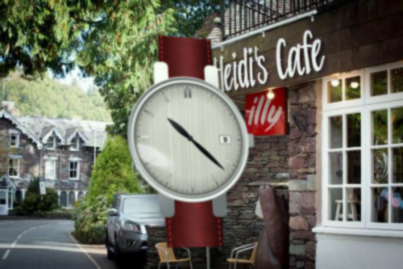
**10:22**
